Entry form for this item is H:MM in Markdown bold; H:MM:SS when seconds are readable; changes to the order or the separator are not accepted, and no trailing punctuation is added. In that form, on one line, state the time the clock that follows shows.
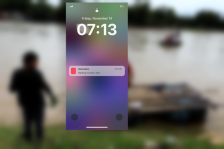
**7:13**
